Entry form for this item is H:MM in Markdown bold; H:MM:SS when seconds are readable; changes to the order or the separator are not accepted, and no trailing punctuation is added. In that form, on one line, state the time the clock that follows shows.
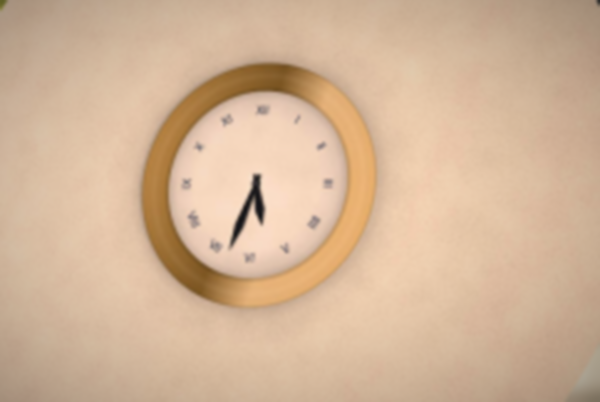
**5:33**
